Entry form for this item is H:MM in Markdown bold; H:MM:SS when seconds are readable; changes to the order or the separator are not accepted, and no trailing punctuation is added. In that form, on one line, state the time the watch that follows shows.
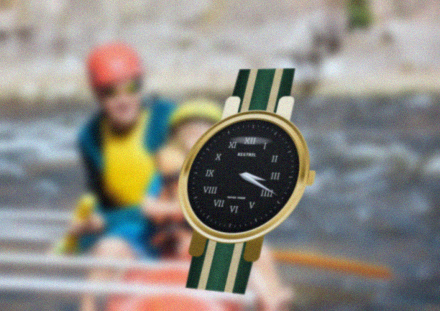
**3:19**
